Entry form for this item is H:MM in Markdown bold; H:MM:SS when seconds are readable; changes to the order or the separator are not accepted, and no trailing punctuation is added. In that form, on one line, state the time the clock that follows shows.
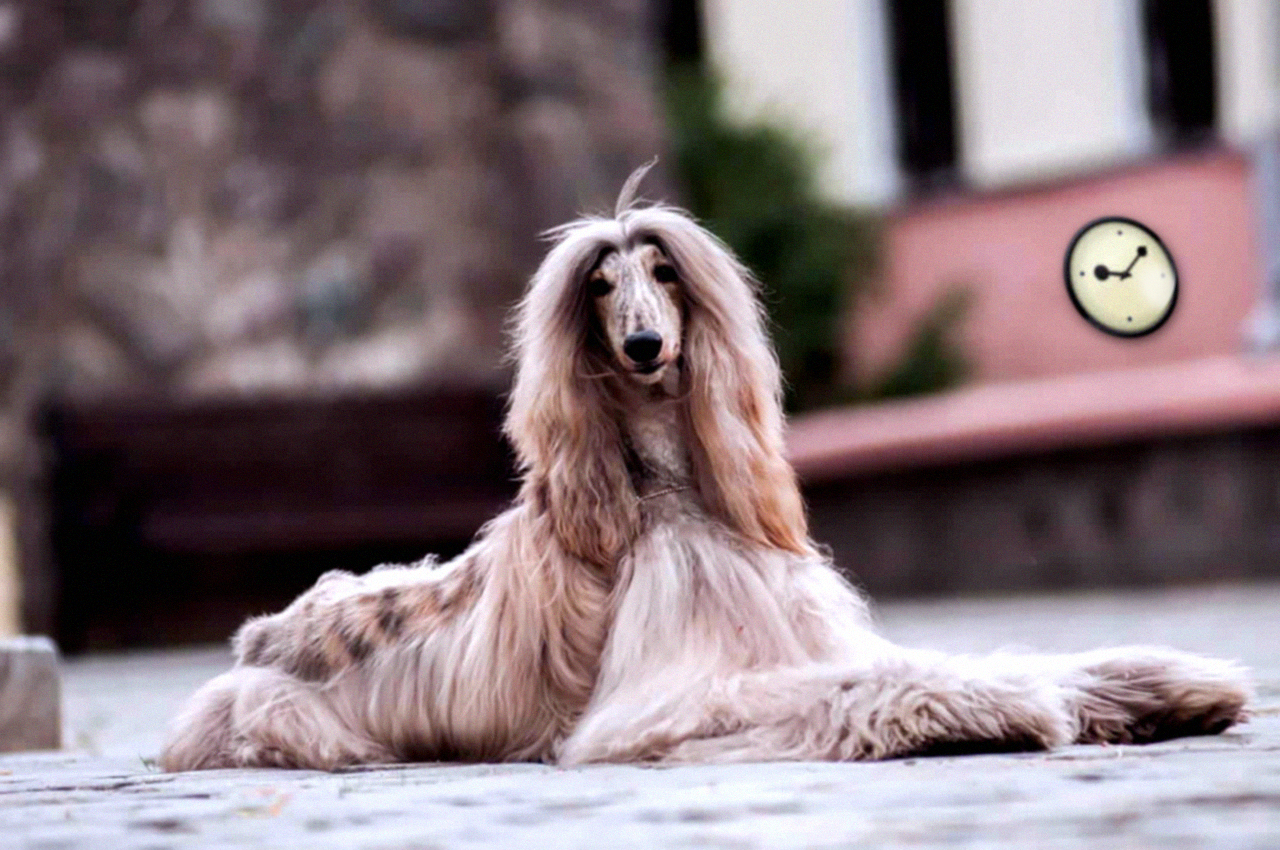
**9:07**
